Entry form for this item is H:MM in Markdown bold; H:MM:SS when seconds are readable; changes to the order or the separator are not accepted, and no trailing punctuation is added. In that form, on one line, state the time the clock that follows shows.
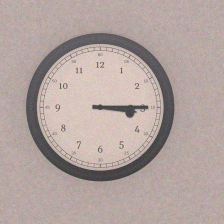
**3:15**
